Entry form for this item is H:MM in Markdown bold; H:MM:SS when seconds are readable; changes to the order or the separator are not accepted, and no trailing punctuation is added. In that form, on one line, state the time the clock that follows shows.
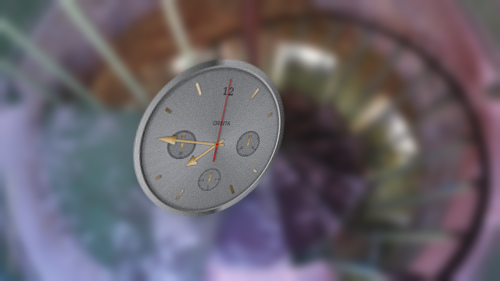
**7:46**
